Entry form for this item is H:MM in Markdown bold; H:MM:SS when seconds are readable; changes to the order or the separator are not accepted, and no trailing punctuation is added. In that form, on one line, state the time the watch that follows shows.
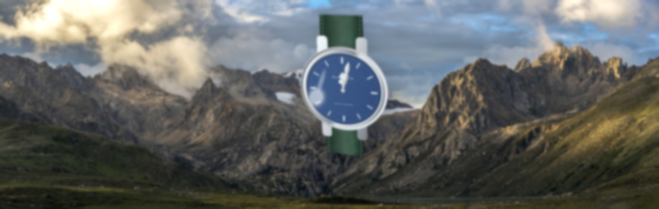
**12:02**
